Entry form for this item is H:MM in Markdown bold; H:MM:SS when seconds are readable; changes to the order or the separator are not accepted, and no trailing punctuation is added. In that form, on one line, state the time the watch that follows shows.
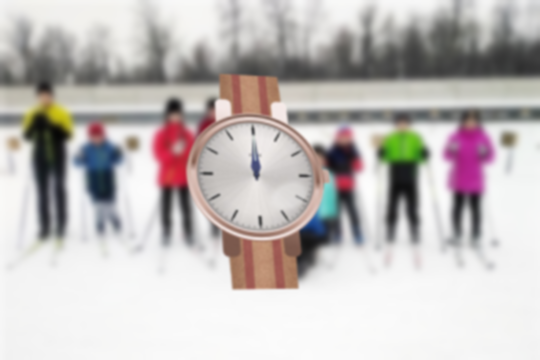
**12:00**
